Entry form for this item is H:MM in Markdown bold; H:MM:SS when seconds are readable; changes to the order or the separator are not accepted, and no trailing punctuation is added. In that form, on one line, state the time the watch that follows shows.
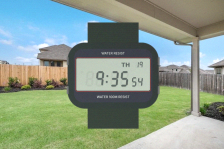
**9:35:54**
